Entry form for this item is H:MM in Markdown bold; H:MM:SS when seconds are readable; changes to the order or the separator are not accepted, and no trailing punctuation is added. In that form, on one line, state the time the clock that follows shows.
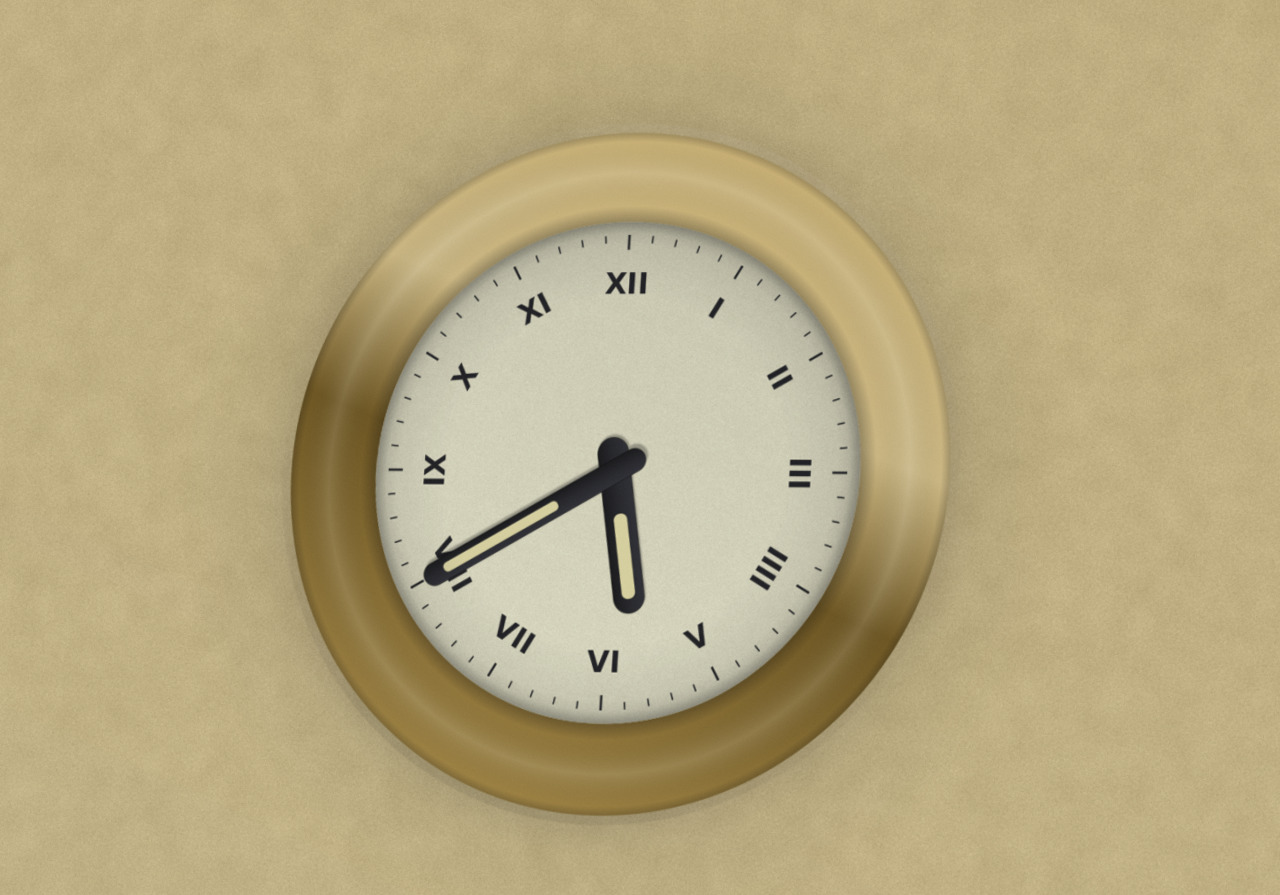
**5:40**
